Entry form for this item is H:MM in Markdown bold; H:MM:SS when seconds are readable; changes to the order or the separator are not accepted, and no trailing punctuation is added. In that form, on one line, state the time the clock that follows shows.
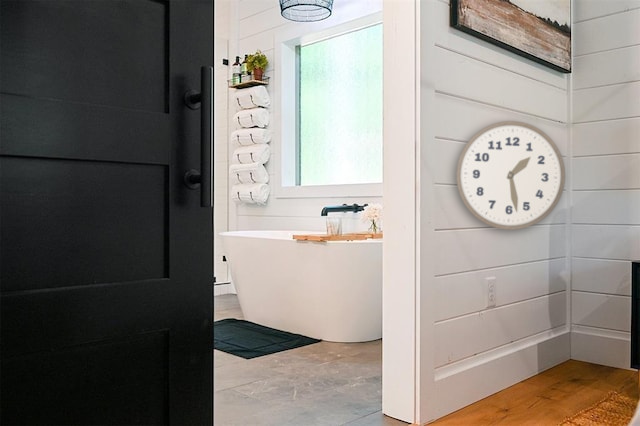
**1:28**
